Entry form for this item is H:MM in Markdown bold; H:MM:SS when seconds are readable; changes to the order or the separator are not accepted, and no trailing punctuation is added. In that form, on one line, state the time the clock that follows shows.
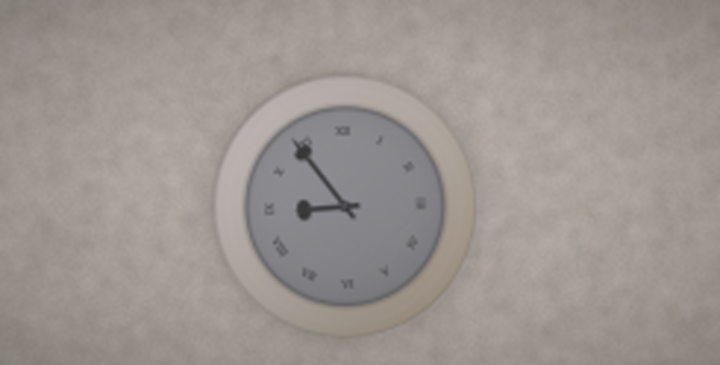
**8:54**
